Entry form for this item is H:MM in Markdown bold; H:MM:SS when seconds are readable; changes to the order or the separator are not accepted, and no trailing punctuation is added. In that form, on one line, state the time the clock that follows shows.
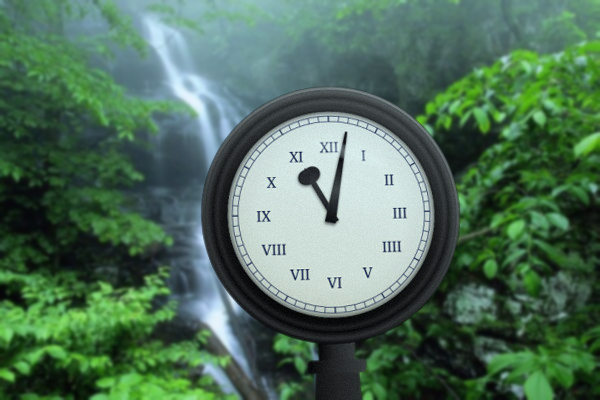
**11:02**
